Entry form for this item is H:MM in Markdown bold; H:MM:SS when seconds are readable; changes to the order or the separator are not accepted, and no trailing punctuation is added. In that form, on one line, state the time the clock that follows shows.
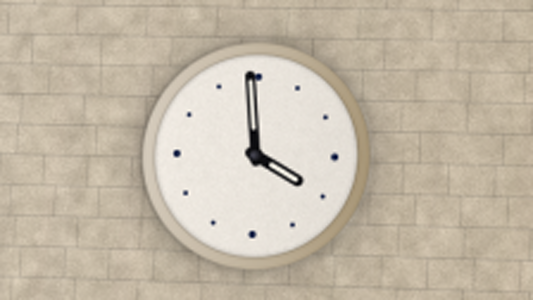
**3:59**
